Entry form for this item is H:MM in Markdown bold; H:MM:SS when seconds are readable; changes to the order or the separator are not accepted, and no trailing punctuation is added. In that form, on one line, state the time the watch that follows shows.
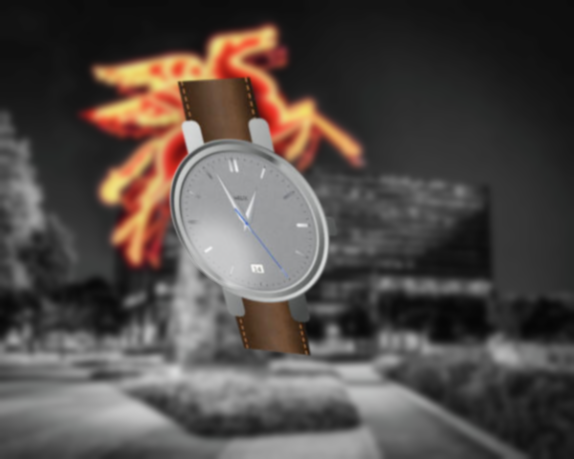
**12:56:25**
